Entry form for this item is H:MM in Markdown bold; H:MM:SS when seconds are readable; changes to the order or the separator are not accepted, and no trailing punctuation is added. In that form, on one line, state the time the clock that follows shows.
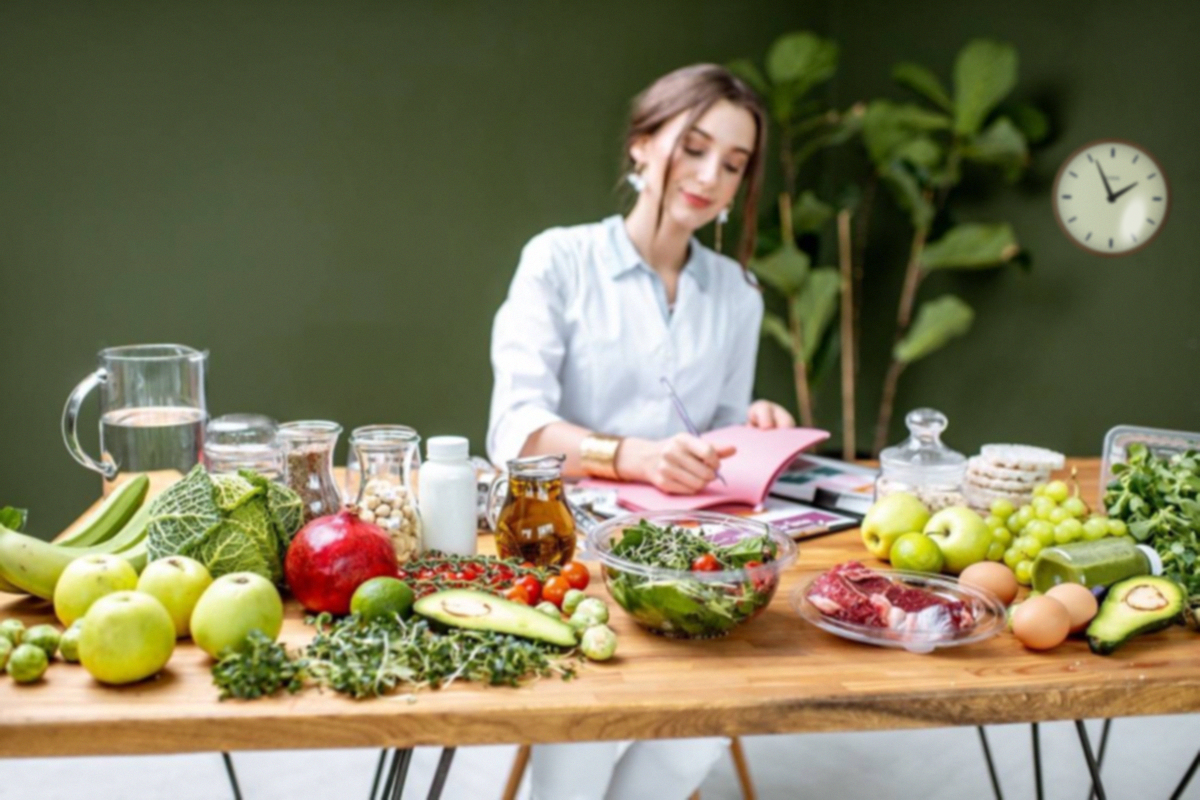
**1:56**
